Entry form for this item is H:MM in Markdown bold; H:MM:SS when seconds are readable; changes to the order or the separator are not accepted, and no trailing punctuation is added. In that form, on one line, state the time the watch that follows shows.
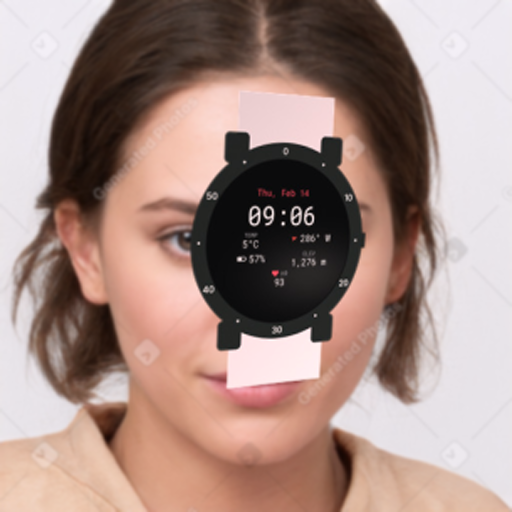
**9:06**
